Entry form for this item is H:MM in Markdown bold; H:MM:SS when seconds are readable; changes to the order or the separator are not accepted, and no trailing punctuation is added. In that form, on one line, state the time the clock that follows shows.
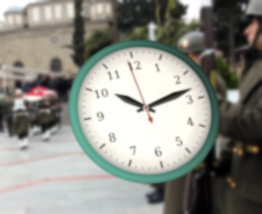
**10:12:59**
